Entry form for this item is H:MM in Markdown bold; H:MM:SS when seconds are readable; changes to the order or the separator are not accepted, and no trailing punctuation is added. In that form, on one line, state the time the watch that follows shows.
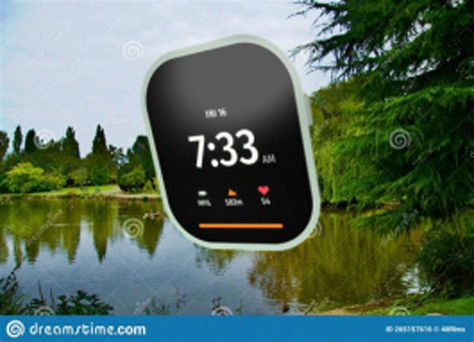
**7:33**
